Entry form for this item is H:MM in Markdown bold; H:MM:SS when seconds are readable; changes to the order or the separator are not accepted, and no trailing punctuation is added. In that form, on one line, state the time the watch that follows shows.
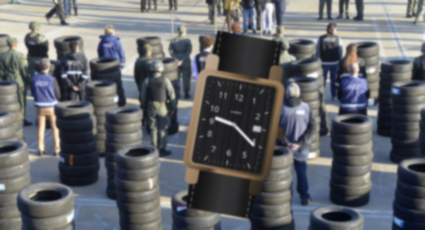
**9:21**
